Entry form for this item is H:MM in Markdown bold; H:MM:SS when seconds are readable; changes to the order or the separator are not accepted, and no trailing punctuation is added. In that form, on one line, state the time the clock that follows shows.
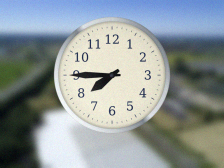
**7:45**
